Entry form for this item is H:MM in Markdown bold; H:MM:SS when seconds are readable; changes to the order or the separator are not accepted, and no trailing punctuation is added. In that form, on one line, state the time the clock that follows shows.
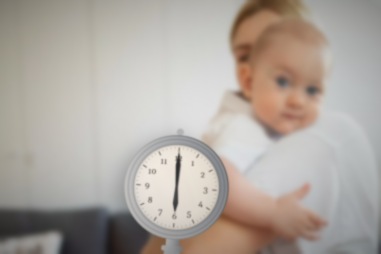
**6:00**
